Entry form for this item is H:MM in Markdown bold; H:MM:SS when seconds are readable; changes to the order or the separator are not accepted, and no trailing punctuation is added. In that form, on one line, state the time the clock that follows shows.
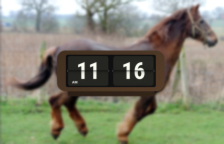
**11:16**
